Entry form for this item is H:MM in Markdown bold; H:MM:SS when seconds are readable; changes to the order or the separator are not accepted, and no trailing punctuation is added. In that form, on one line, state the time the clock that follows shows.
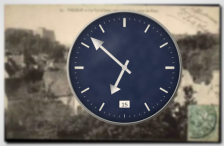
**6:52**
